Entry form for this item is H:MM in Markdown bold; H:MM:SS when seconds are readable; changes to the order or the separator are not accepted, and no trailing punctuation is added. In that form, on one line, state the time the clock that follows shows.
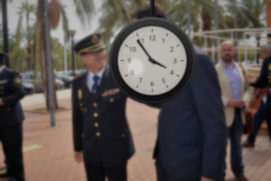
**3:54**
